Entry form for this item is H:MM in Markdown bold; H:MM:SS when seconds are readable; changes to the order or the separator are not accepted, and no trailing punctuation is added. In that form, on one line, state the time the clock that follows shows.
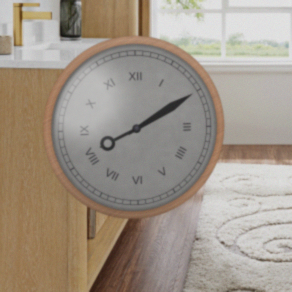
**8:10**
